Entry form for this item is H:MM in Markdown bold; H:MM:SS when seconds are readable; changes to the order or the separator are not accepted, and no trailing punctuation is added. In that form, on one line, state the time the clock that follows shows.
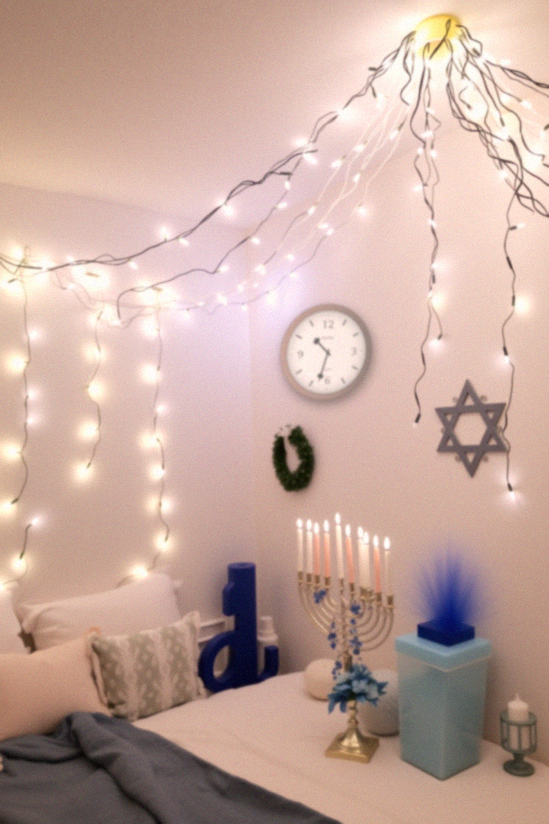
**10:33**
